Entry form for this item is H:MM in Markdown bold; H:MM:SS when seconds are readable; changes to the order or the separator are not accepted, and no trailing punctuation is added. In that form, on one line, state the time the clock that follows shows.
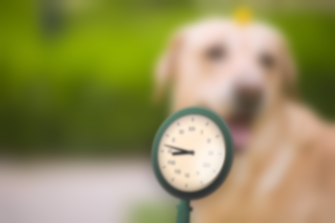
**8:47**
